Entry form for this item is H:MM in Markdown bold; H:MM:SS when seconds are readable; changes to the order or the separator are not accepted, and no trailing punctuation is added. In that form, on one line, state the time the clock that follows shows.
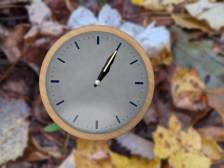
**1:05**
